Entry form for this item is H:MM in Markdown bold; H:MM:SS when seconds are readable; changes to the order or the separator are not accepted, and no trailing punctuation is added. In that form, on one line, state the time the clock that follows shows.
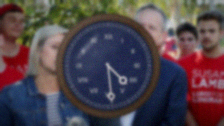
**4:29**
